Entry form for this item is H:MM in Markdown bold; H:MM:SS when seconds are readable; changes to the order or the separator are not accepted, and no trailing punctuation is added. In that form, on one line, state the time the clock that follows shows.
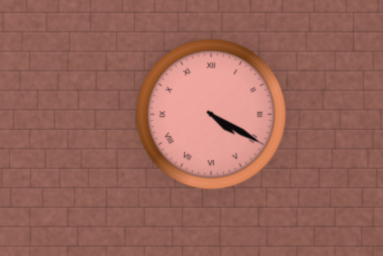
**4:20**
